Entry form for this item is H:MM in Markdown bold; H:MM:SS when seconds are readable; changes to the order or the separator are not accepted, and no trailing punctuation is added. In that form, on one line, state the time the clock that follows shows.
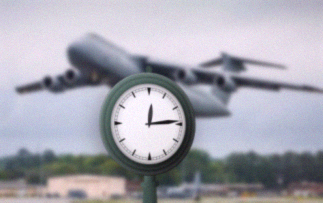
**12:14**
